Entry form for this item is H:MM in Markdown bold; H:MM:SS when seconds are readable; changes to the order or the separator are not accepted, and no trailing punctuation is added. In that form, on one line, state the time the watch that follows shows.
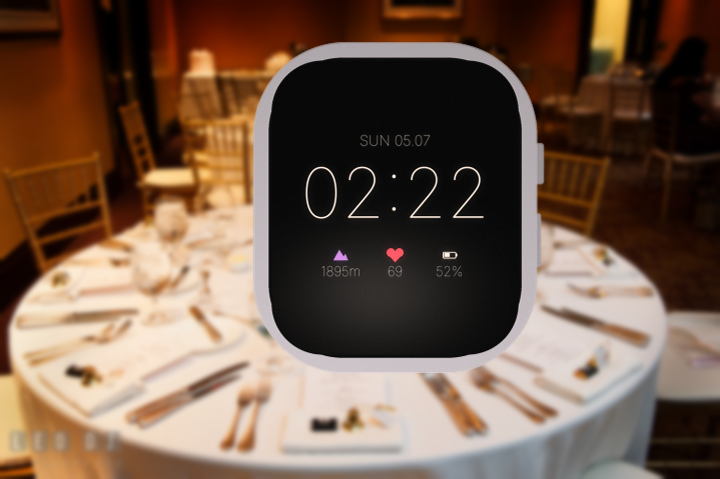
**2:22**
